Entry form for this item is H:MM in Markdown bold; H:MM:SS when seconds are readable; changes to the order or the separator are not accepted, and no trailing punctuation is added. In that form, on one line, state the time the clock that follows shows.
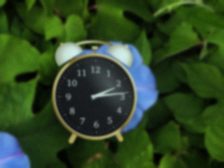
**2:14**
